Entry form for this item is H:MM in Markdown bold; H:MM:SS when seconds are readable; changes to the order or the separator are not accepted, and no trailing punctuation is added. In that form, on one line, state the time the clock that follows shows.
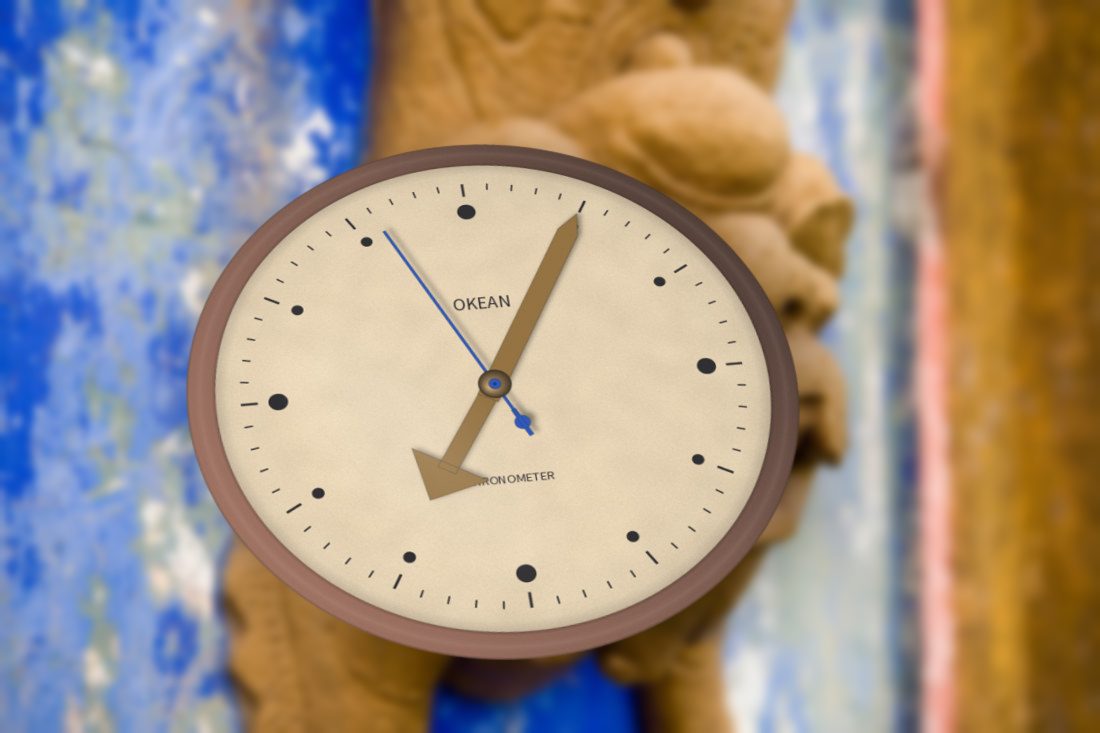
**7:04:56**
